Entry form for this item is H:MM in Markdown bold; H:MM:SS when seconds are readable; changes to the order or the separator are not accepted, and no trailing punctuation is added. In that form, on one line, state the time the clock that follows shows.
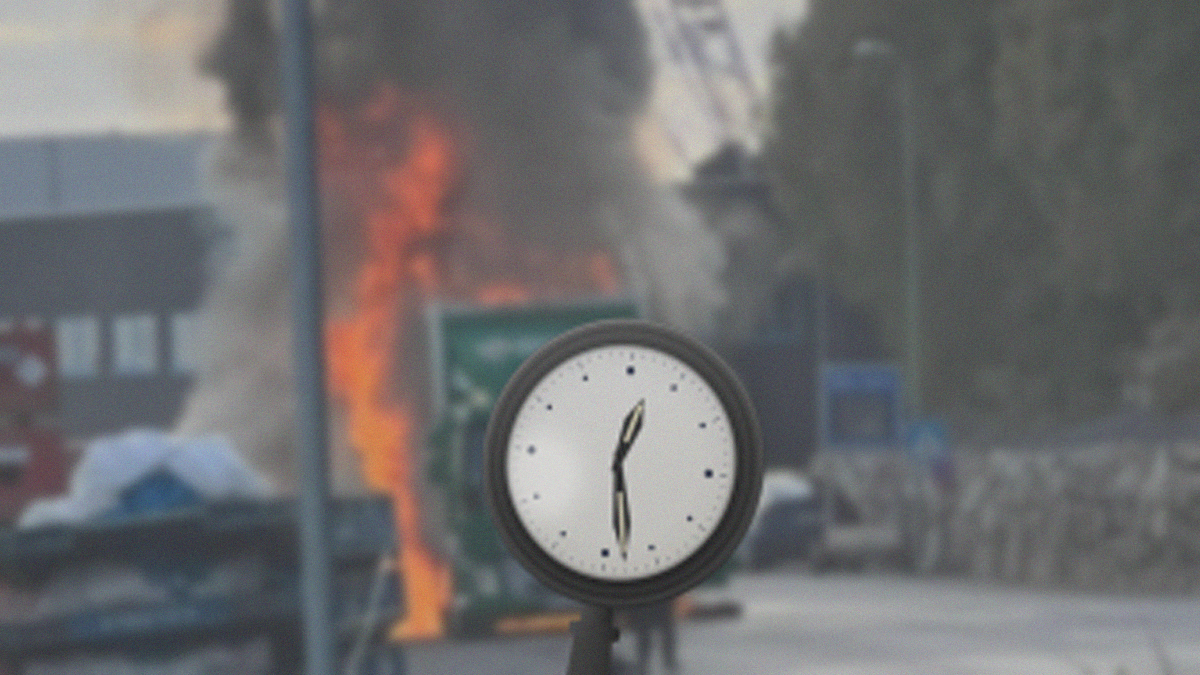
**12:28**
